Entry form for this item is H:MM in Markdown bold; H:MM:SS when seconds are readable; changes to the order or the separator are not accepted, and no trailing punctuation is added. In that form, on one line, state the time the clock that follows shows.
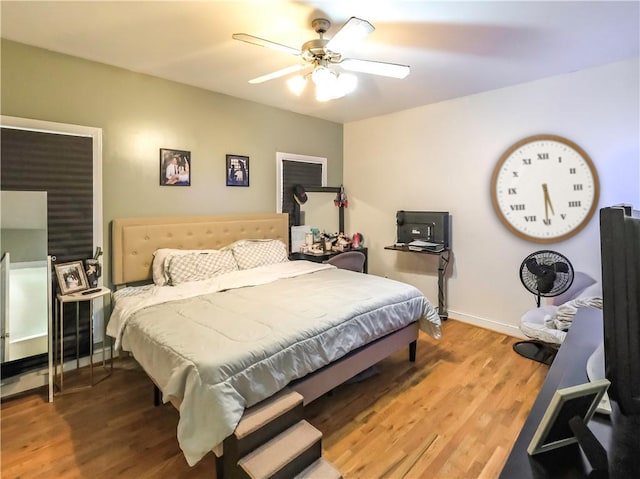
**5:30**
